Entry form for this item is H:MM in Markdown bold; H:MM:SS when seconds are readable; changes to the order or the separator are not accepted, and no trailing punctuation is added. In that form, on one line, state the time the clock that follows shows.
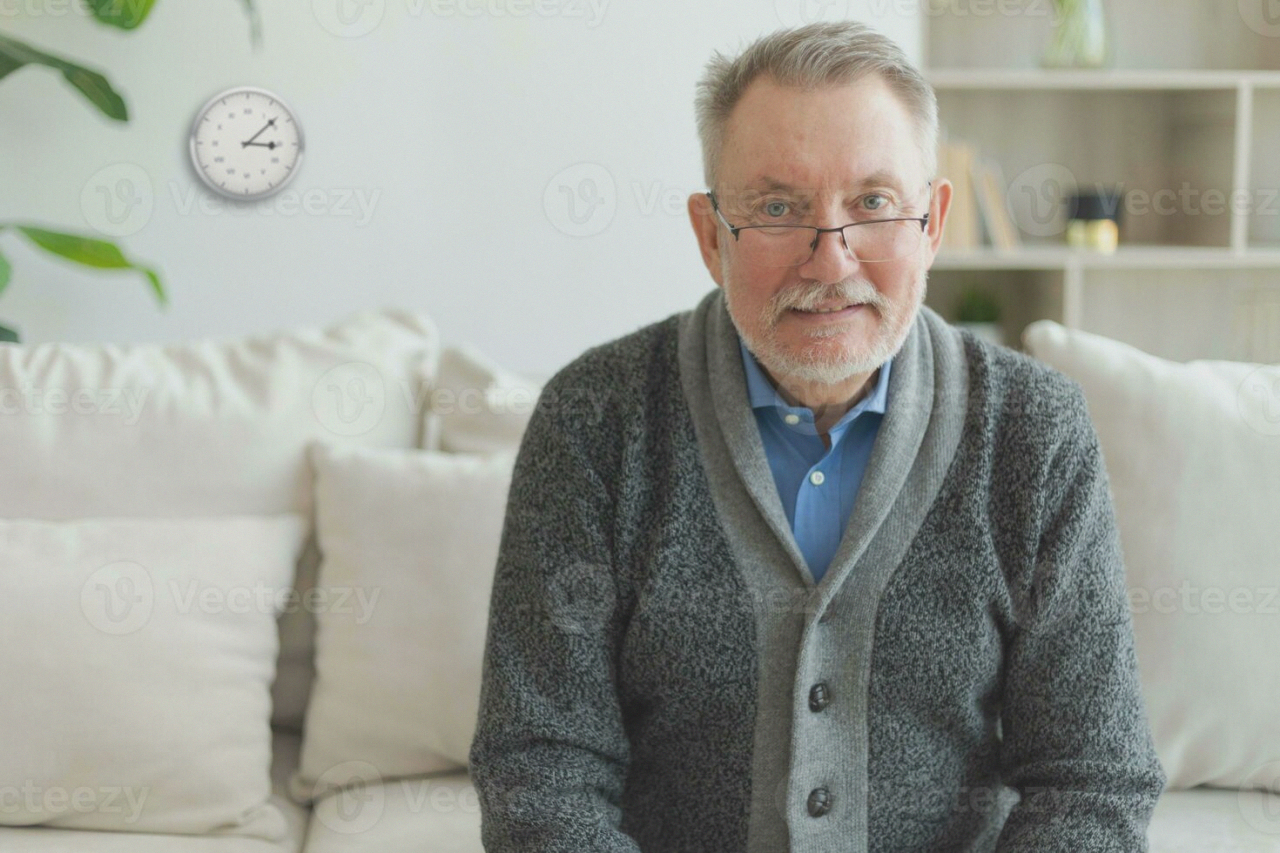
**3:08**
